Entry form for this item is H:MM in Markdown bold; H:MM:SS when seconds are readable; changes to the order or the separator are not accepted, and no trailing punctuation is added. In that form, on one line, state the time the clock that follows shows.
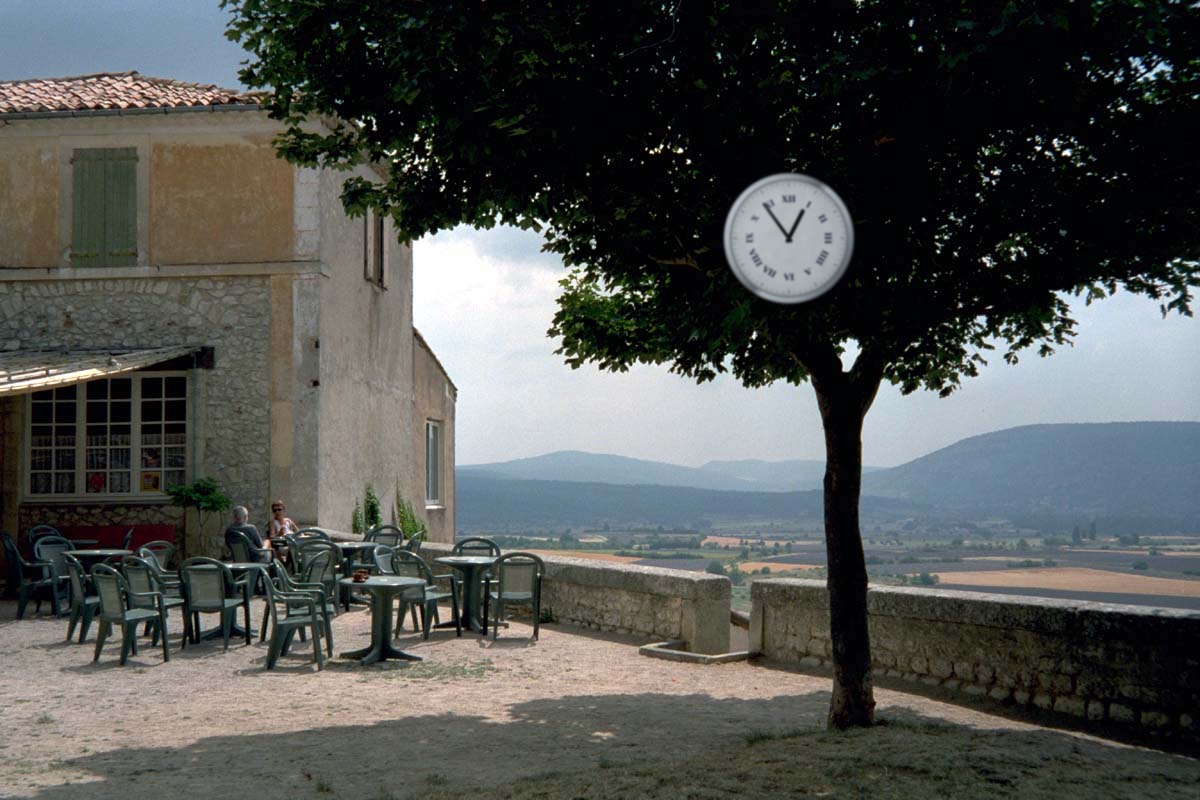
**12:54**
